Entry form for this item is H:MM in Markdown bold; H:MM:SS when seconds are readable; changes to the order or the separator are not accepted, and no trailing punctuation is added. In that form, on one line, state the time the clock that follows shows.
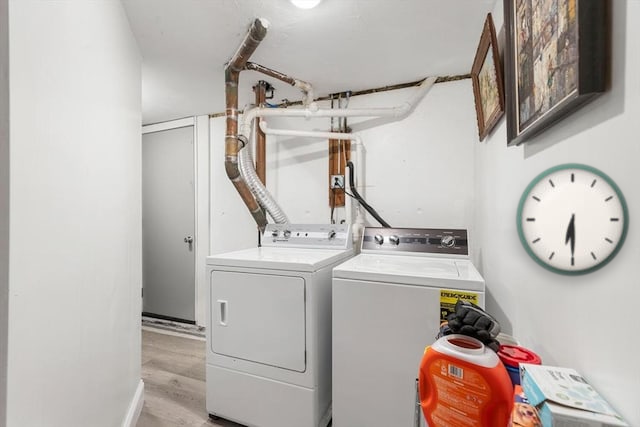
**6:30**
